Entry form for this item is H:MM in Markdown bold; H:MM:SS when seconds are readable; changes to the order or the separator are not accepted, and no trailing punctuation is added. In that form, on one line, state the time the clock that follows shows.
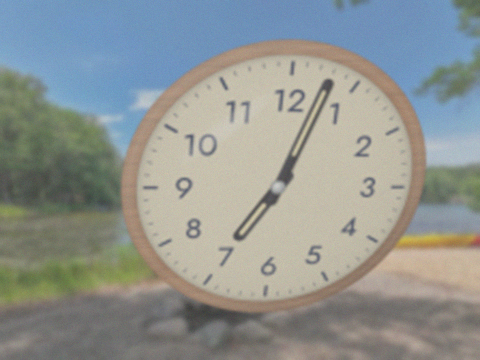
**7:03**
